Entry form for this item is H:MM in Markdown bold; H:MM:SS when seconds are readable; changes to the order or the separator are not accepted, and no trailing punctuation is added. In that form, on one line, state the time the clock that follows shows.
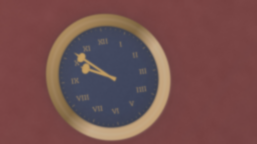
**9:52**
